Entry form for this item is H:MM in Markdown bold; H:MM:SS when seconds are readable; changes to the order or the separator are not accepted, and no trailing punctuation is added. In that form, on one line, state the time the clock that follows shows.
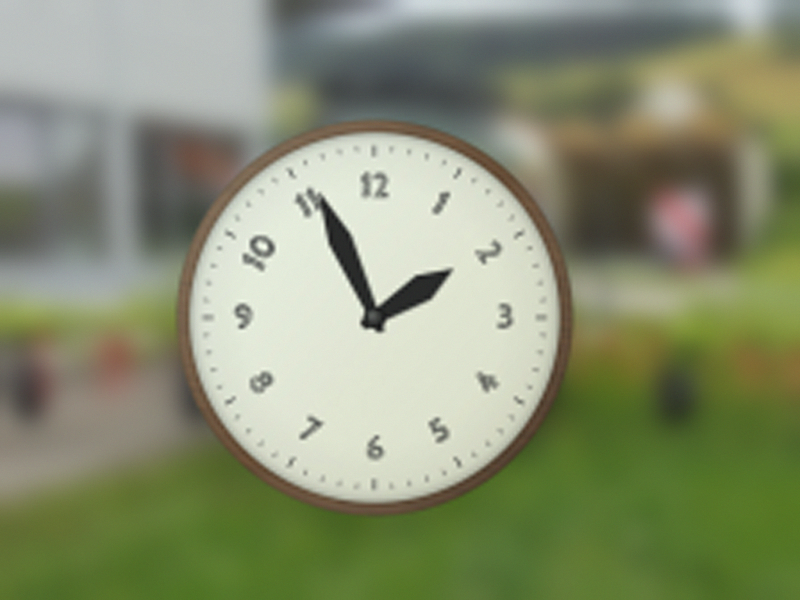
**1:56**
